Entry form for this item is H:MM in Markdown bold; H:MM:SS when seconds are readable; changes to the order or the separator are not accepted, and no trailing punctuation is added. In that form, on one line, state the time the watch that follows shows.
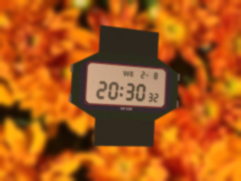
**20:30**
